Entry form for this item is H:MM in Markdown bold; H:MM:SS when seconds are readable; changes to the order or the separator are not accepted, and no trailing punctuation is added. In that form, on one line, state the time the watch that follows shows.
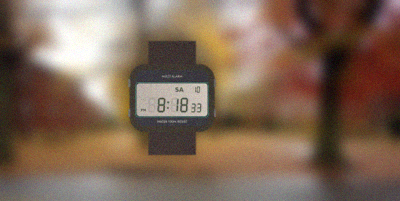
**8:18:33**
